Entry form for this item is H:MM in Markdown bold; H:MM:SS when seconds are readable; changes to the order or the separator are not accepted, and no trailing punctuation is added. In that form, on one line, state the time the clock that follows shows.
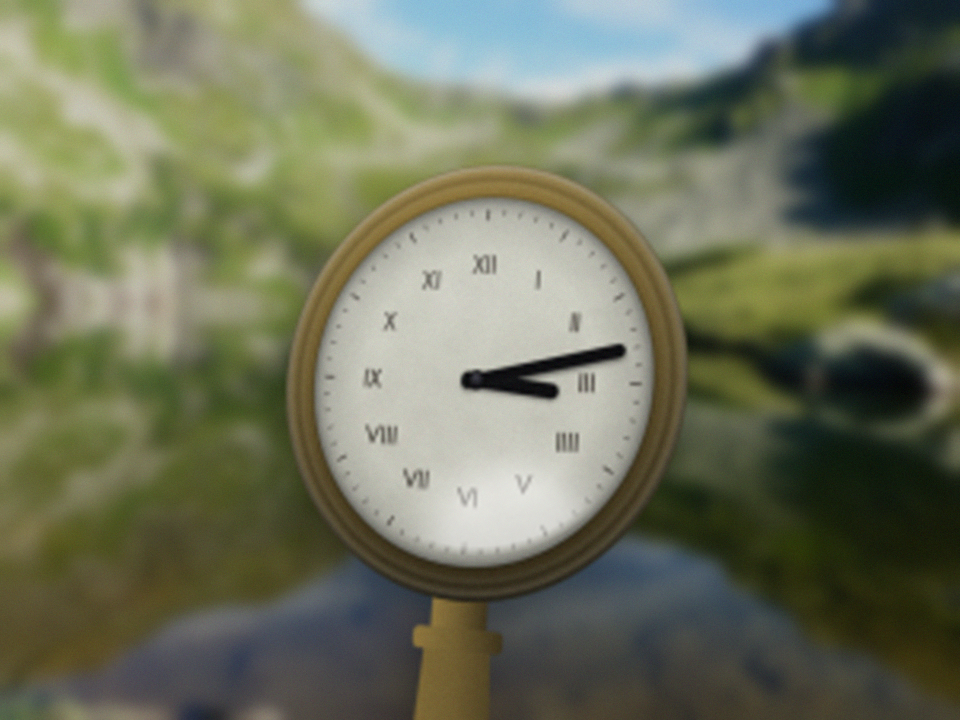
**3:13**
